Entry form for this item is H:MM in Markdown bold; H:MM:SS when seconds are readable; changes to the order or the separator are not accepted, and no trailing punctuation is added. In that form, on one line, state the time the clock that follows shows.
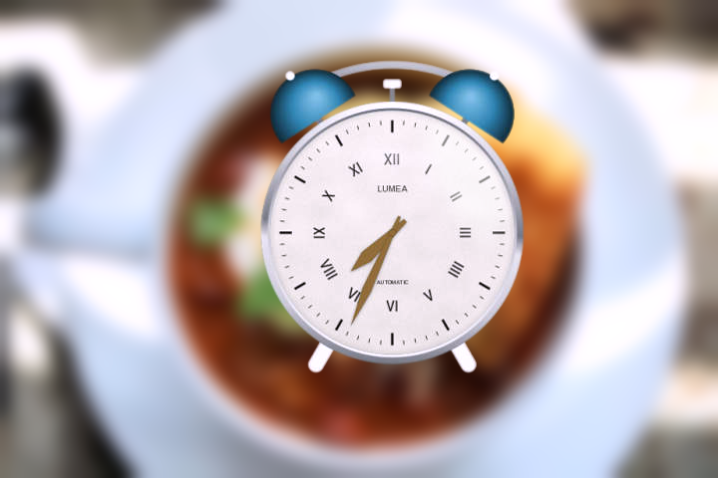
**7:34**
